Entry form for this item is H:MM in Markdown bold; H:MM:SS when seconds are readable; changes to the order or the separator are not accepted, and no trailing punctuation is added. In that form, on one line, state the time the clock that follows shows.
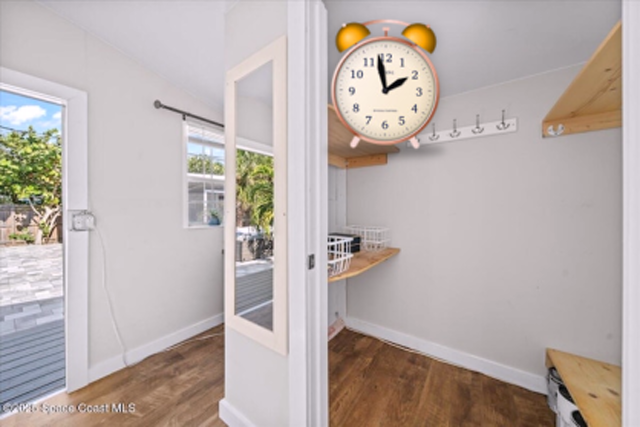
**1:58**
